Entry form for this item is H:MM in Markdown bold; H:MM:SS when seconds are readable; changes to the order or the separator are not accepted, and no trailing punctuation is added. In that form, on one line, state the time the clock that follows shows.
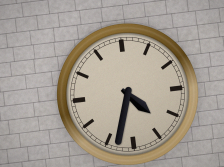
**4:33**
